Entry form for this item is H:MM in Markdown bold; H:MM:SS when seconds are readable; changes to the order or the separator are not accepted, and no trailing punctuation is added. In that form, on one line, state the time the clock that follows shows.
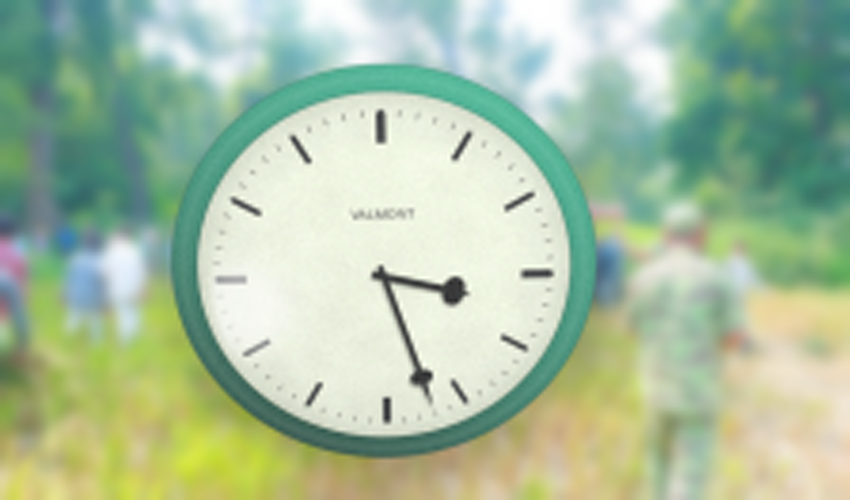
**3:27**
